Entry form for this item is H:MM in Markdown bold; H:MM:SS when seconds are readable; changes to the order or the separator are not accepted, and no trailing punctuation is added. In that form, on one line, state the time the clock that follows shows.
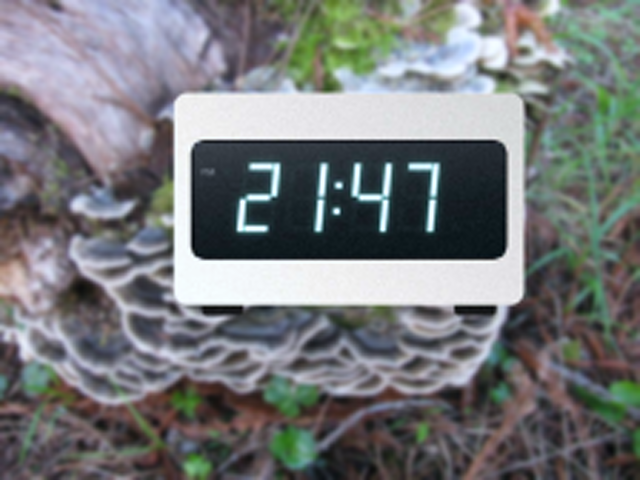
**21:47**
